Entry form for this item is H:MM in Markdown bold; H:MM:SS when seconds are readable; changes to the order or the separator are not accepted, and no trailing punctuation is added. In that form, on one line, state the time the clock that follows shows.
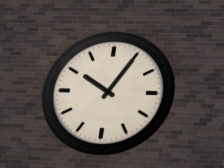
**10:05**
